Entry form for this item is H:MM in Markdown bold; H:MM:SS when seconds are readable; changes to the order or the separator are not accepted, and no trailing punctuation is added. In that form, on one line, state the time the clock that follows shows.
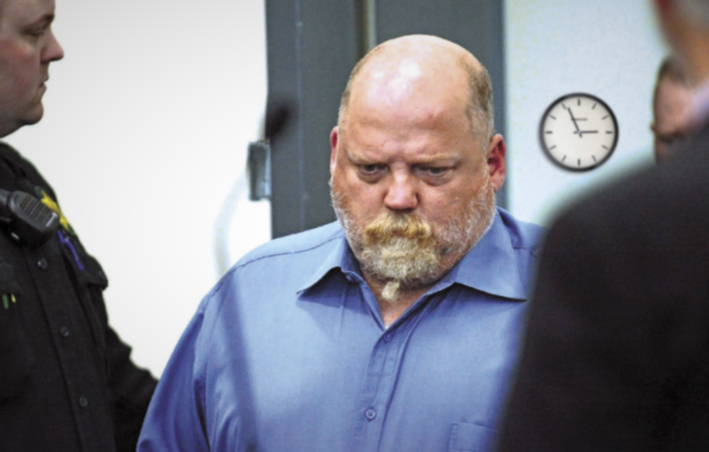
**2:56**
